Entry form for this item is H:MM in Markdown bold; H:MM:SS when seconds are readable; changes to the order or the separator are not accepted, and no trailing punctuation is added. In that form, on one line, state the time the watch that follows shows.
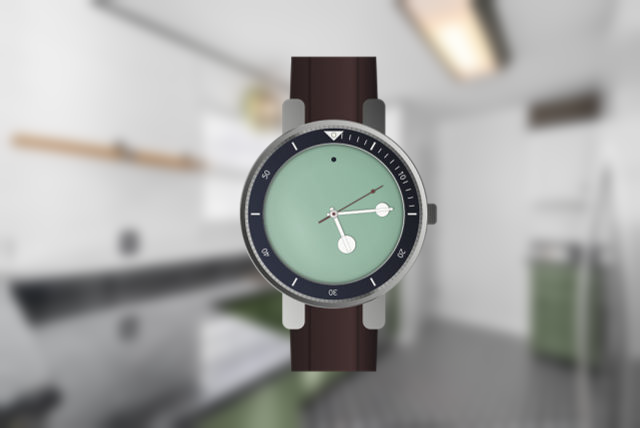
**5:14:10**
